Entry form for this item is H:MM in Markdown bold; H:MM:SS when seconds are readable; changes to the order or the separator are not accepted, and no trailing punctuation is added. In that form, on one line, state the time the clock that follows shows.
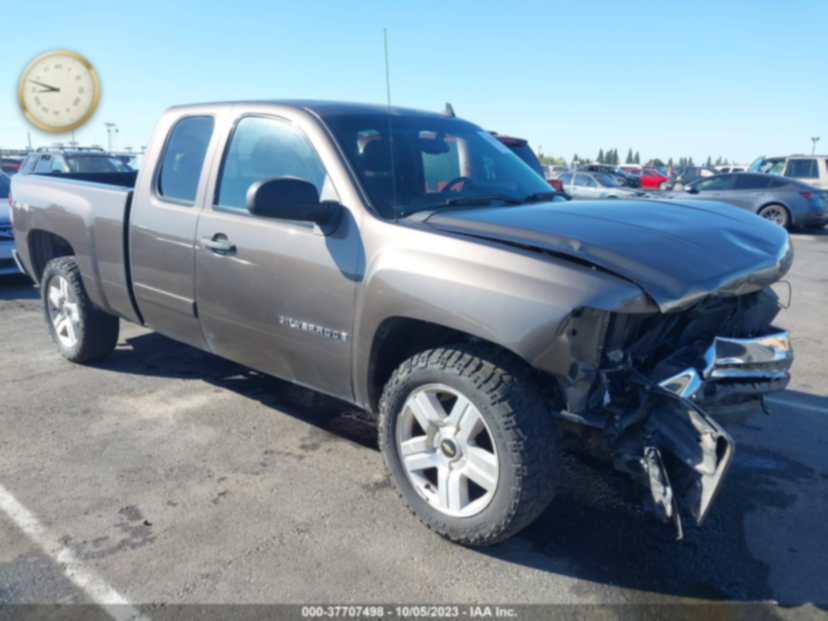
**8:48**
